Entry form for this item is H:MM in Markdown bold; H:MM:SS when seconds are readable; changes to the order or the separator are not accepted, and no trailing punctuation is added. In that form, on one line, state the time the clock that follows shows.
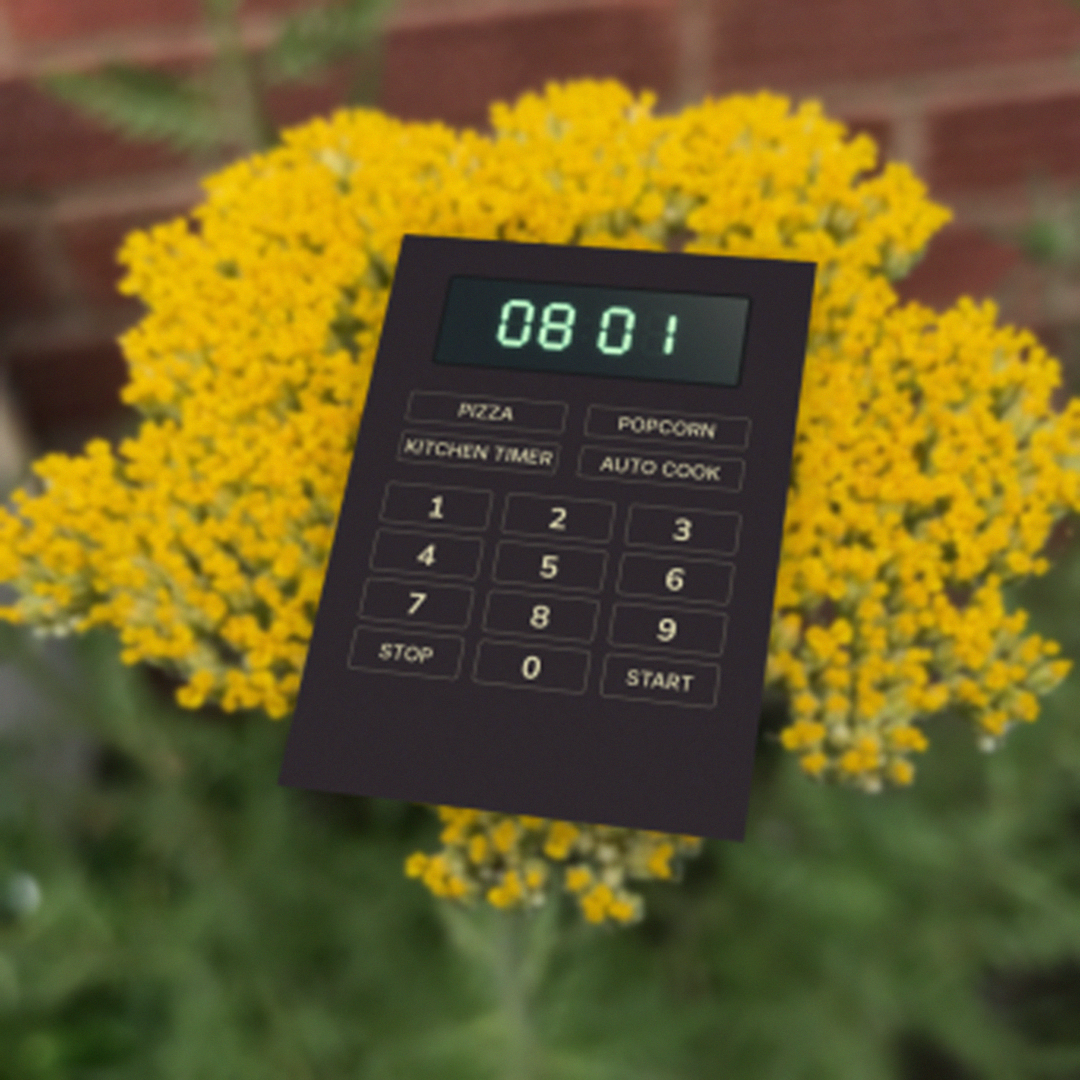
**8:01**
